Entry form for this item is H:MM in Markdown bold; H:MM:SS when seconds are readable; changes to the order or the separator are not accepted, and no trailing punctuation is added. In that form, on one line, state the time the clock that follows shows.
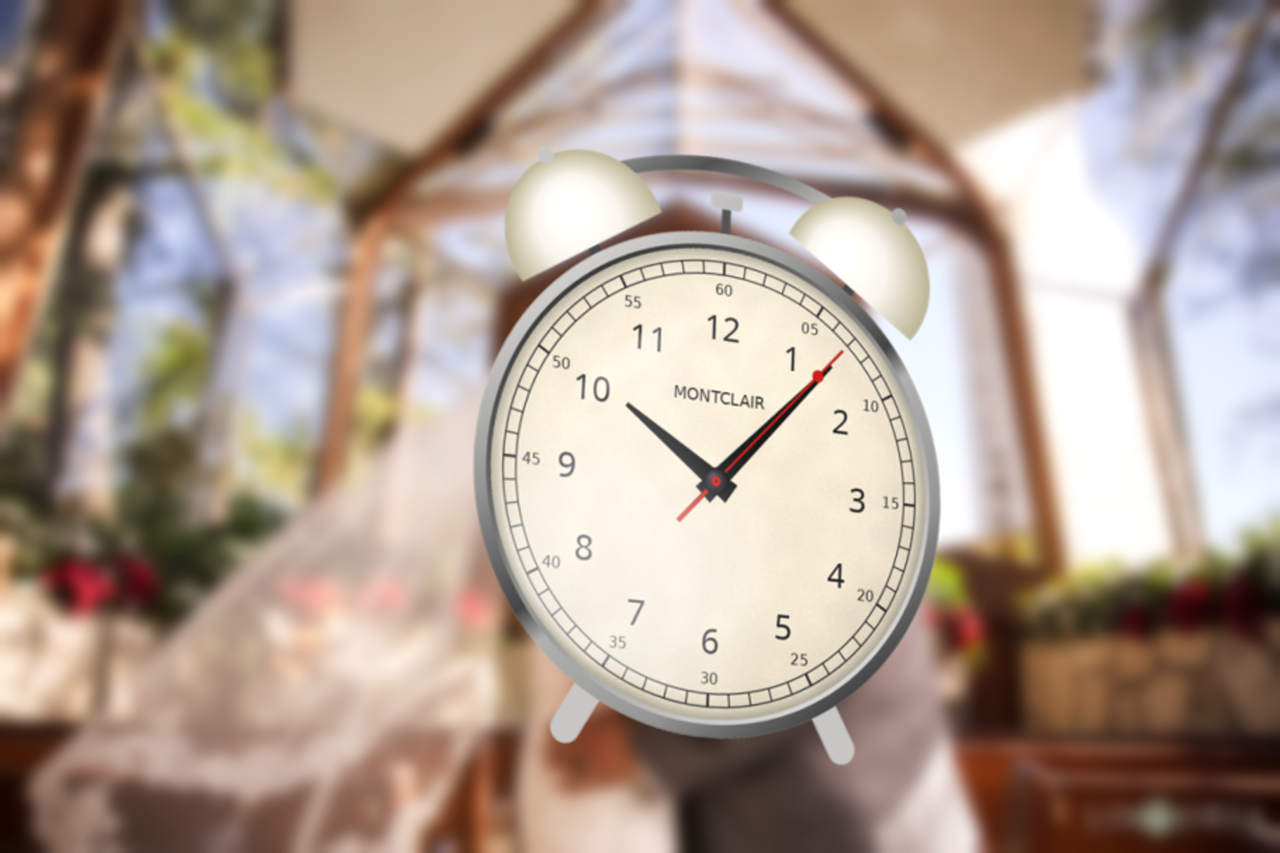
**10:07:07**
